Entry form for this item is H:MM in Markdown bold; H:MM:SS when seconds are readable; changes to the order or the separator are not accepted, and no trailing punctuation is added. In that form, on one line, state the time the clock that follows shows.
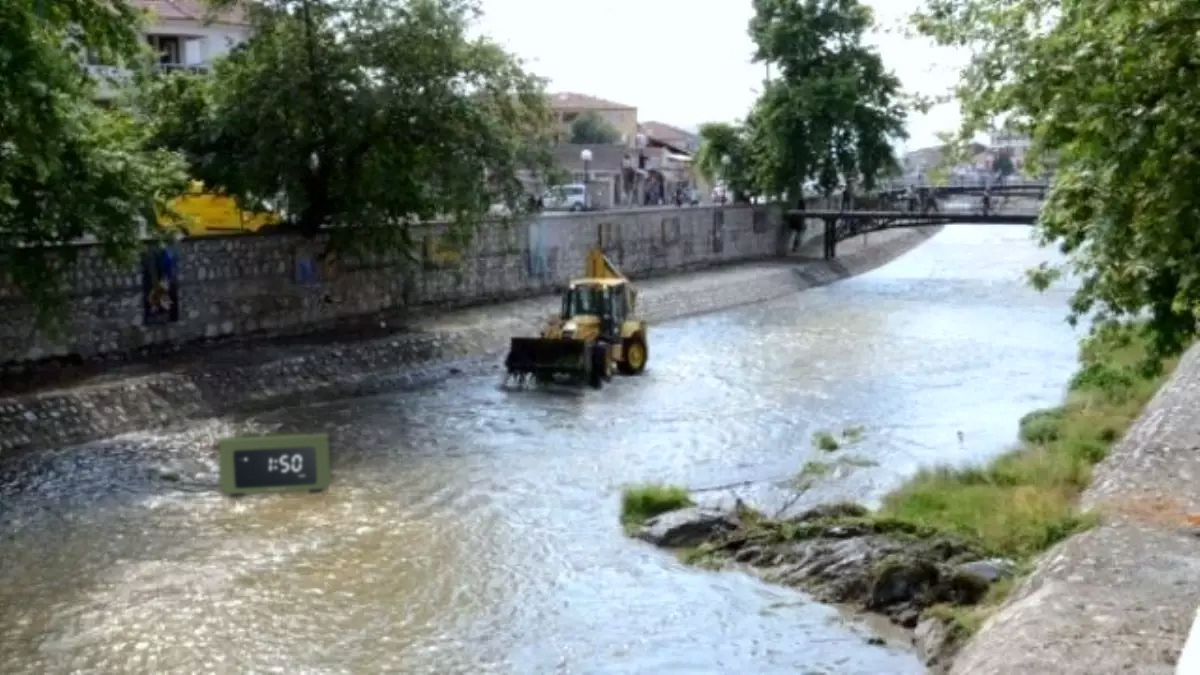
**1:50**
